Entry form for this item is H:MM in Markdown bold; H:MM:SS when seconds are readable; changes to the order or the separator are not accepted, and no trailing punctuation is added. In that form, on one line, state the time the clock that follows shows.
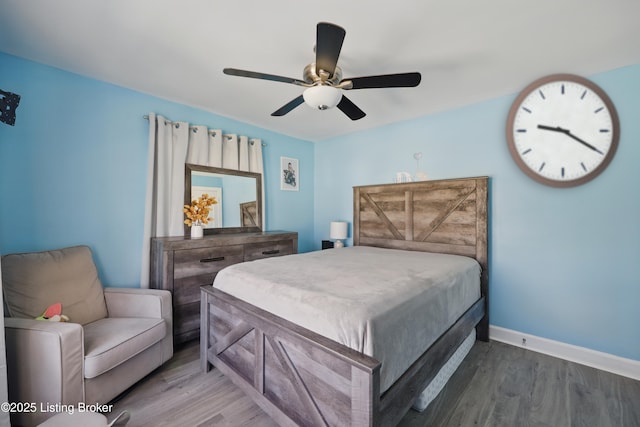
**9:20**
